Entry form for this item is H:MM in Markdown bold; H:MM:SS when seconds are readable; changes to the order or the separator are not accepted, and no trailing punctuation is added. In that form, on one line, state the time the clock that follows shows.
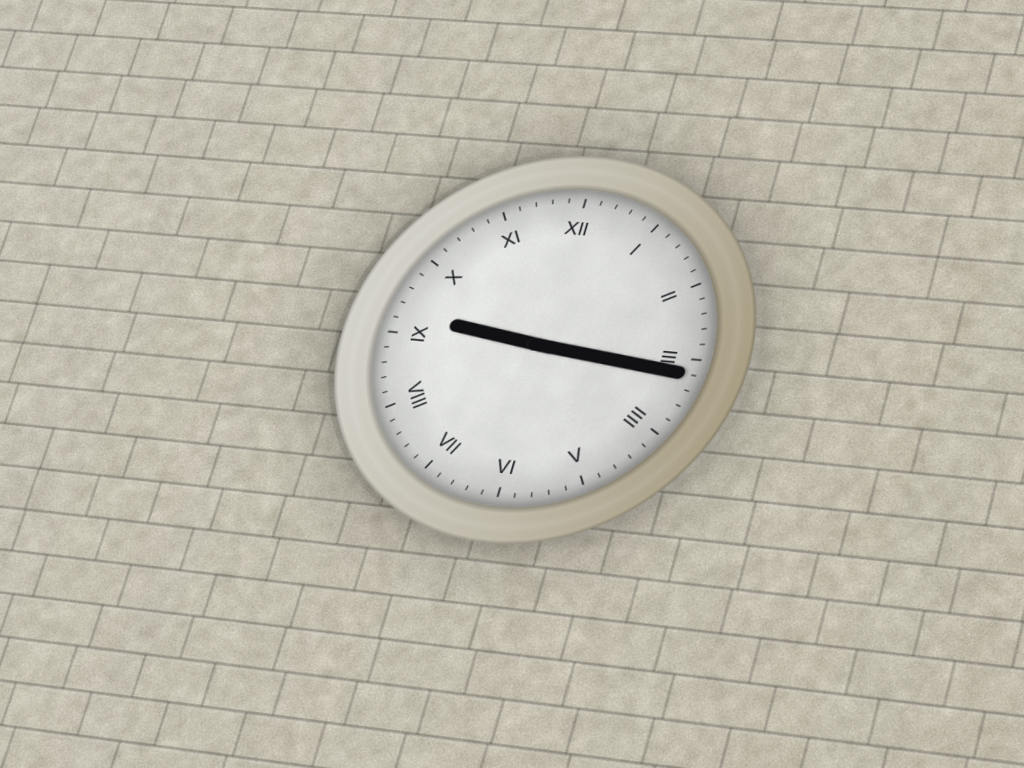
**9:16**
